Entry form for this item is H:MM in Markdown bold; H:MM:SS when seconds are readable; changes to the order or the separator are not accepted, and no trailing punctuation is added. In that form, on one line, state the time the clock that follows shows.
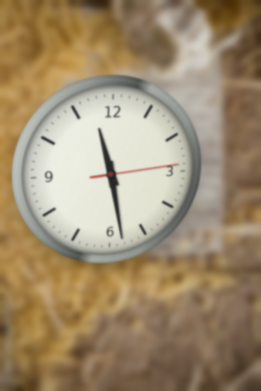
**11:28:14**
